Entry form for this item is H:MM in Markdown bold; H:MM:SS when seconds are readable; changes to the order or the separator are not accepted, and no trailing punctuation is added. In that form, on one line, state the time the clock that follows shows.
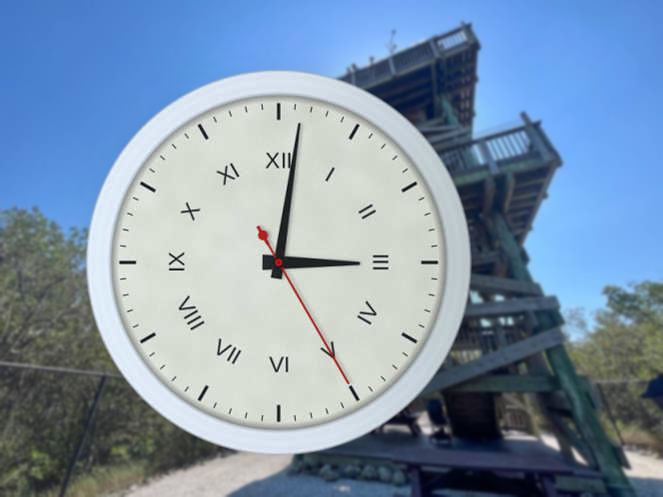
**3:01:25**
